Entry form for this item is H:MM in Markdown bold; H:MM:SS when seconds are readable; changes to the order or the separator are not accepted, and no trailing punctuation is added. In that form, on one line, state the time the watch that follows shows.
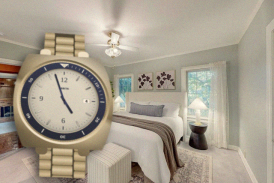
**4:57**
